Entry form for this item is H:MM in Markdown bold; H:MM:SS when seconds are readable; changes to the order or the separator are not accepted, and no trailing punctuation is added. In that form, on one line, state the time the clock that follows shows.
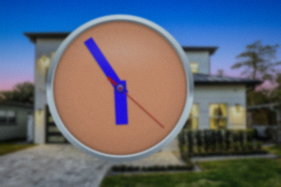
**5:54:22**
